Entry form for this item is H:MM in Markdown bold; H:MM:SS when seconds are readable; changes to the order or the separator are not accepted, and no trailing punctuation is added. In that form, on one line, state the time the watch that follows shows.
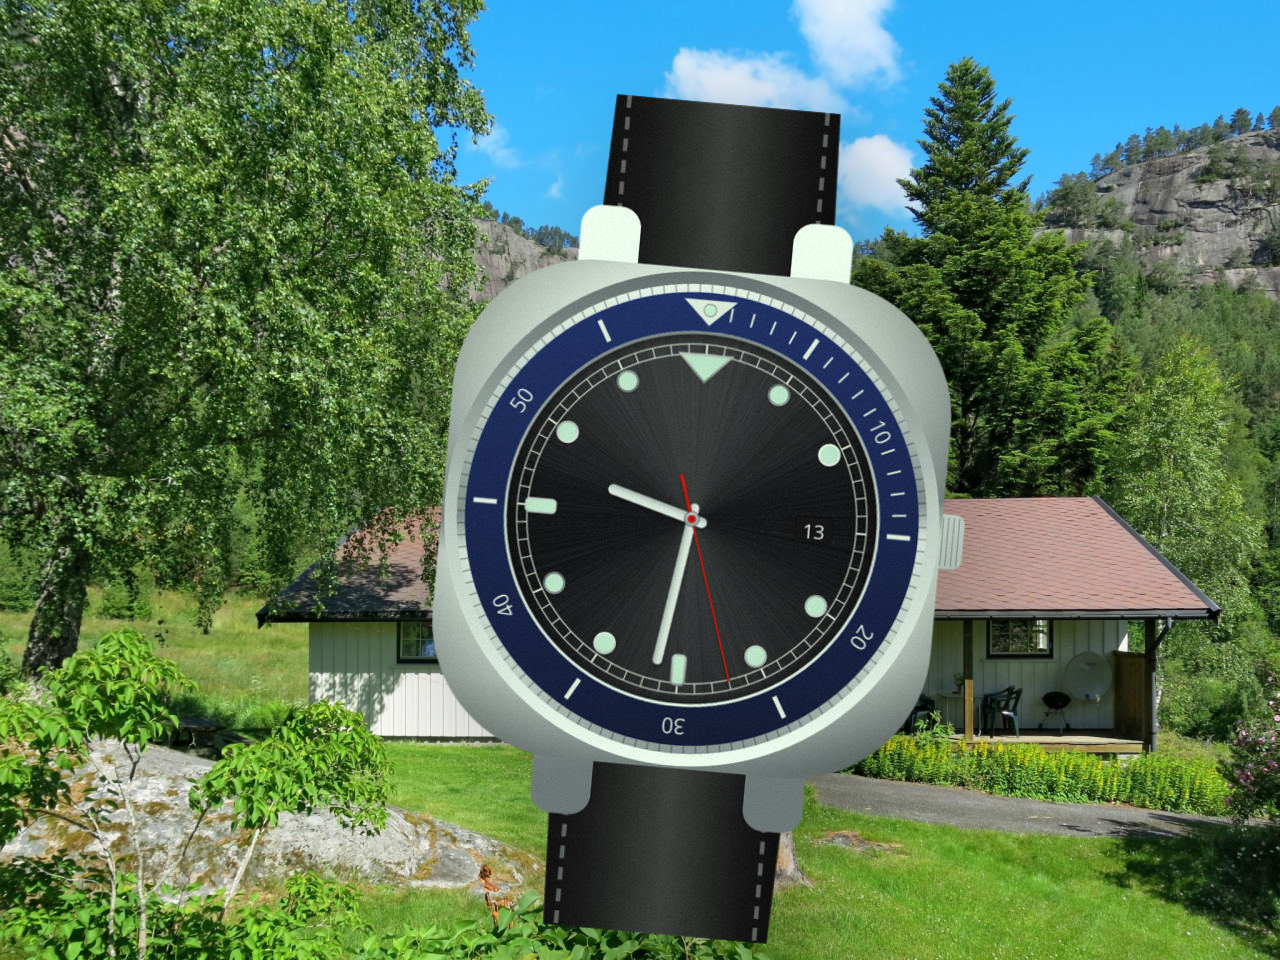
**9:31:27**
